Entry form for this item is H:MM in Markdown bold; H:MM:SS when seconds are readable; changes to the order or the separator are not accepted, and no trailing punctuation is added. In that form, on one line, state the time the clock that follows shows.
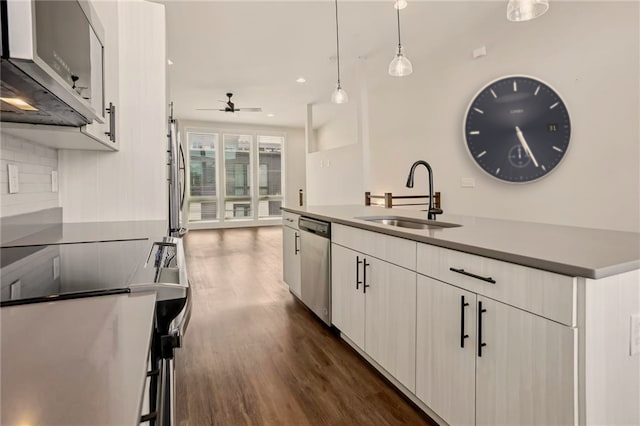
**5:26**
